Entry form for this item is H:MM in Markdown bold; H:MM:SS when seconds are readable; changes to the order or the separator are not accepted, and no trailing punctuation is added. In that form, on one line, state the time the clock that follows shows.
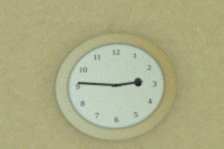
**2:46**
